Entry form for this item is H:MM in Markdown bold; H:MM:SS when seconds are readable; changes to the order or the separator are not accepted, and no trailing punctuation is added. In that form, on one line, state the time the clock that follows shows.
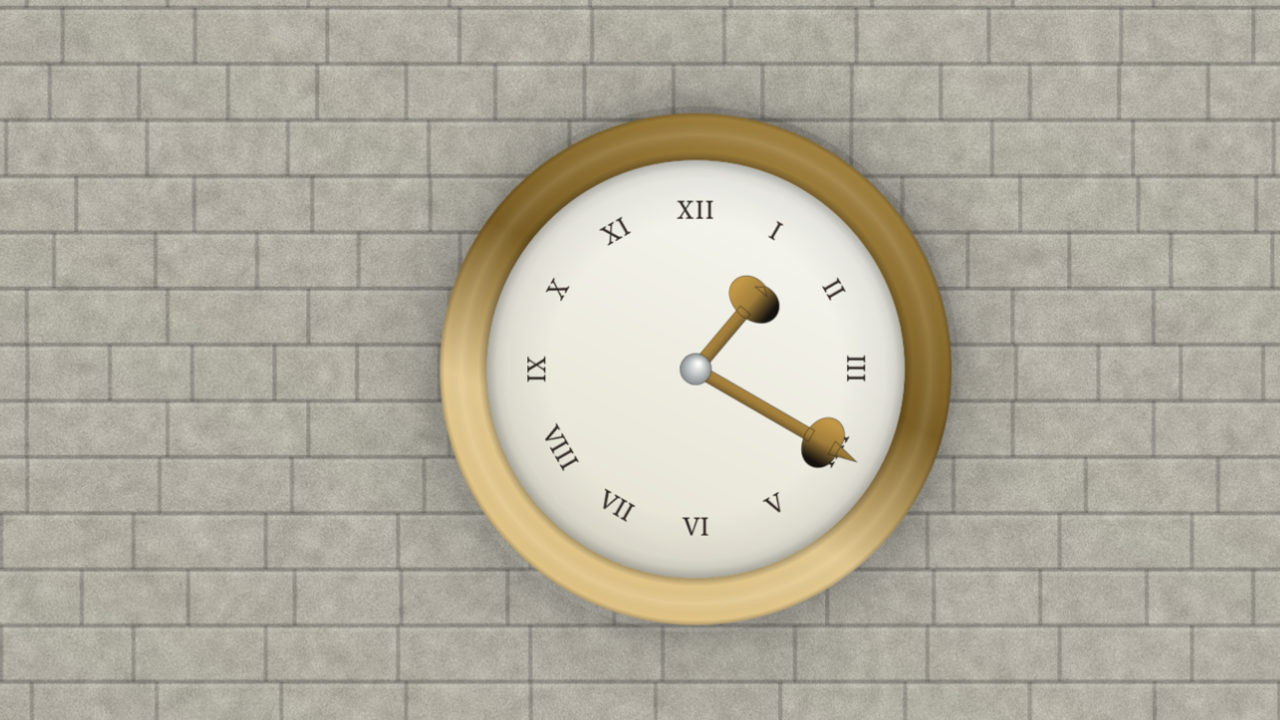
**1:20**
